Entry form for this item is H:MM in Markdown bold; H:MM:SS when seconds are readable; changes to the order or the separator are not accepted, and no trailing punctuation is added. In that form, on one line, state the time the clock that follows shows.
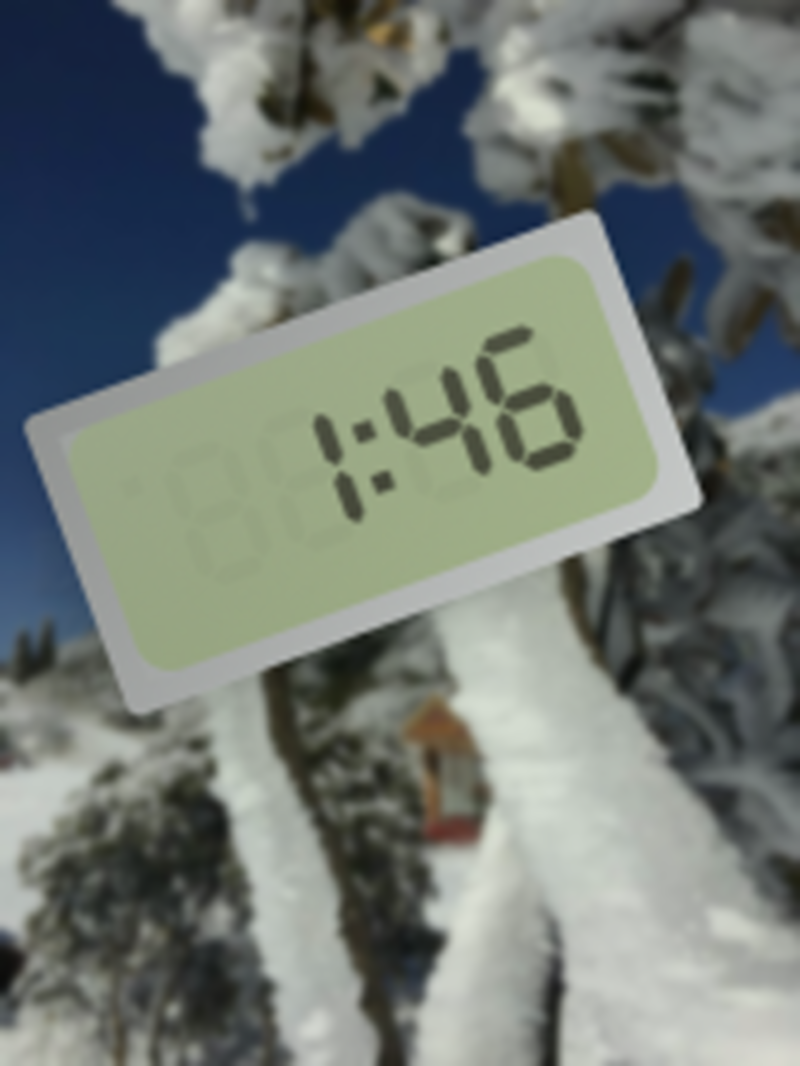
**1:46**
